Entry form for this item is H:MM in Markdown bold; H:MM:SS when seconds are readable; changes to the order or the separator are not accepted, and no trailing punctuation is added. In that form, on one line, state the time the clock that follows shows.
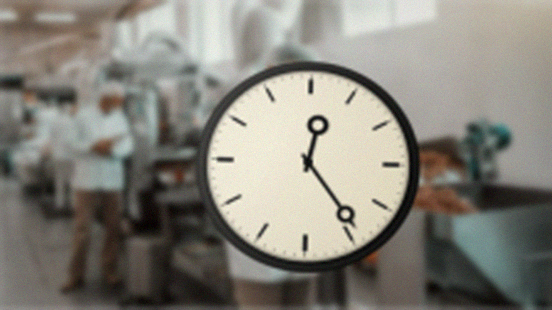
**12:24**
